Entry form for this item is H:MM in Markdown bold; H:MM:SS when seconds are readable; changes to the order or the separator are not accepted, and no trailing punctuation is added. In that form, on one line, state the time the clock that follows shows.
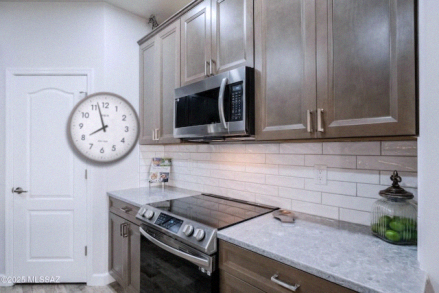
**7:57**
